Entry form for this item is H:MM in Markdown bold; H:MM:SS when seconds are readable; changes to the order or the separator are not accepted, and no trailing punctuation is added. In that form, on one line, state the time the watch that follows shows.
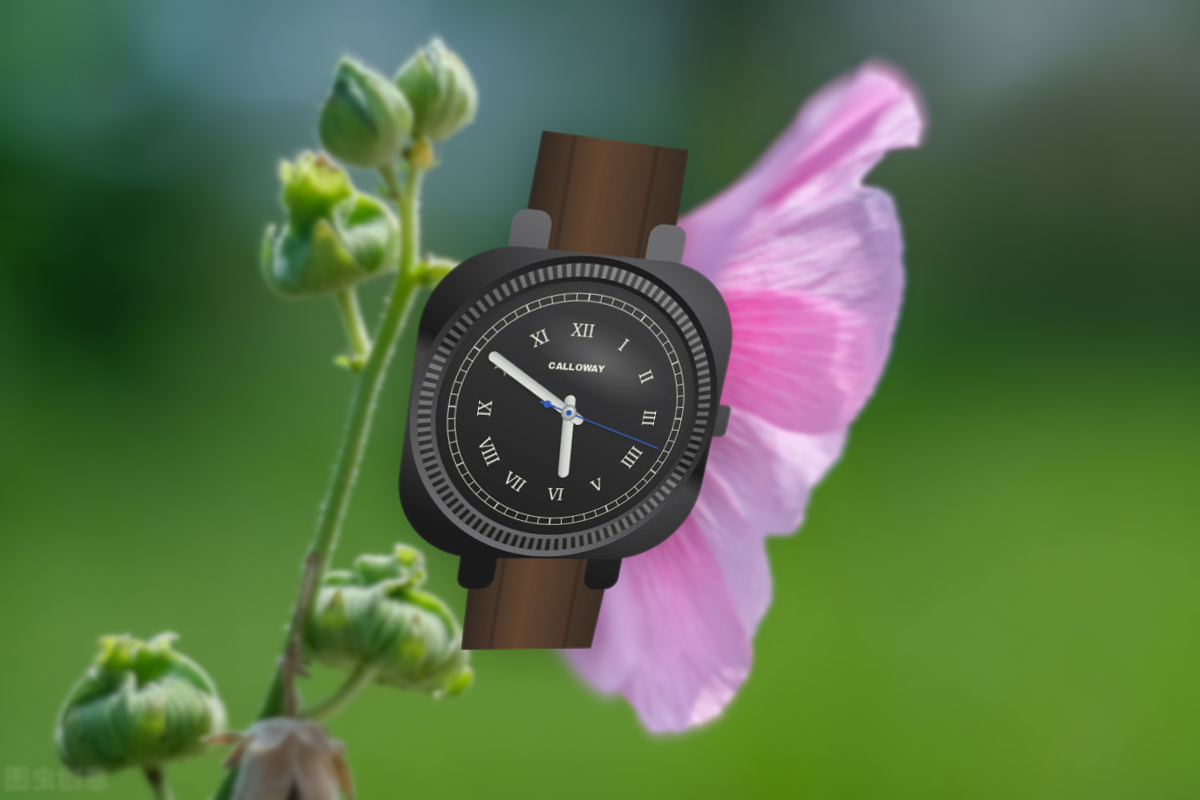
**5:50:18**
